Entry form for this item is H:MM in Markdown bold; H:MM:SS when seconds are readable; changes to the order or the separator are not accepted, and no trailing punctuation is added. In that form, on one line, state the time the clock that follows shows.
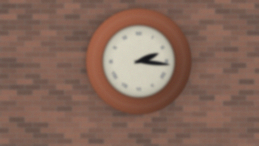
**2:16**
